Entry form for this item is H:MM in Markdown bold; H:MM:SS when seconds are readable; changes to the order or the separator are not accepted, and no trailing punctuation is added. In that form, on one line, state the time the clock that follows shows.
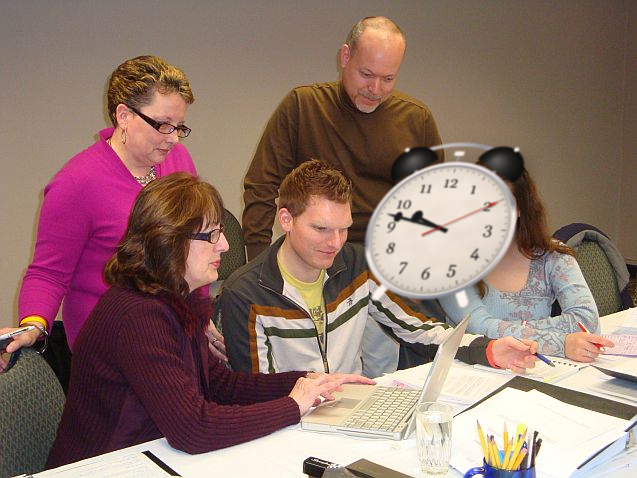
**9:47:10**
